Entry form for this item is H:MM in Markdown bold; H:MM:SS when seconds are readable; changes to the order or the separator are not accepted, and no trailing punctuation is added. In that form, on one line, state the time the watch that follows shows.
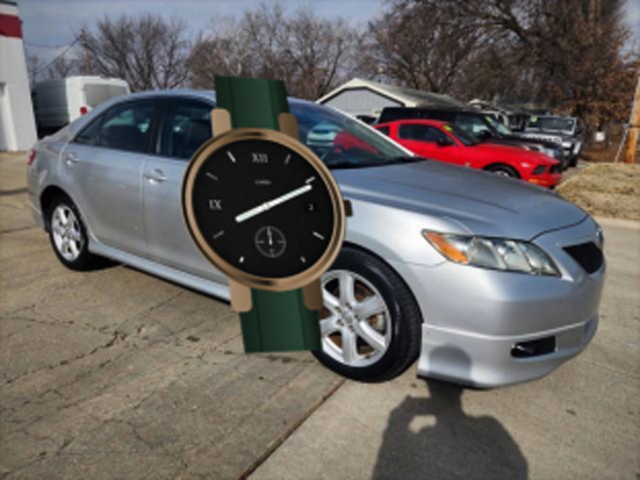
**8:11**
